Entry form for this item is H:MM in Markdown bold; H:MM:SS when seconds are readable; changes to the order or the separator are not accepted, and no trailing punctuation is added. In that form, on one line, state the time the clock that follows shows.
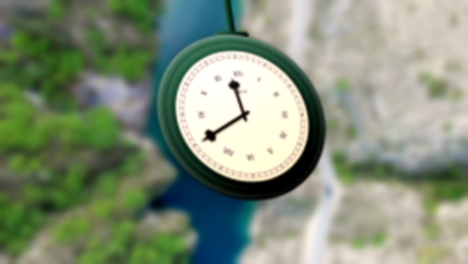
**11:40**
